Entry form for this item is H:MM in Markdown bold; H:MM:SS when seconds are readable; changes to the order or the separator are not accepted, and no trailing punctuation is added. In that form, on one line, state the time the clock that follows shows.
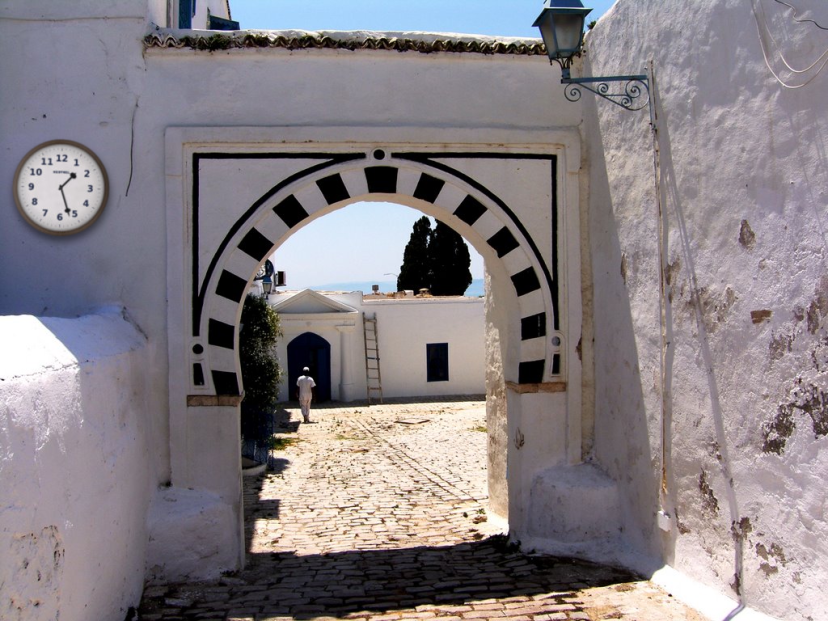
**1:27**
